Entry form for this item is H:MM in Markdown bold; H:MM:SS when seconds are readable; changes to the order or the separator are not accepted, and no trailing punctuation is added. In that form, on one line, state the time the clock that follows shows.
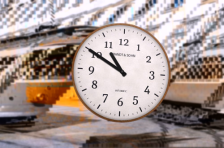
**10:50**
